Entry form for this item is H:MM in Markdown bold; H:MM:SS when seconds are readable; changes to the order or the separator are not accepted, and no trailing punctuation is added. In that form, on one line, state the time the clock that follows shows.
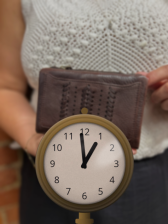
**12:59**
